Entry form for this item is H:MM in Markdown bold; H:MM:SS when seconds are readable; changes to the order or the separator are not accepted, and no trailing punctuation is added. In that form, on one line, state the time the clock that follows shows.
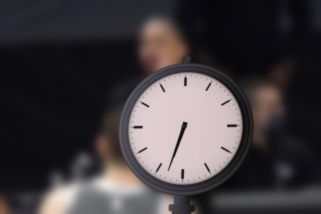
**6:33**
